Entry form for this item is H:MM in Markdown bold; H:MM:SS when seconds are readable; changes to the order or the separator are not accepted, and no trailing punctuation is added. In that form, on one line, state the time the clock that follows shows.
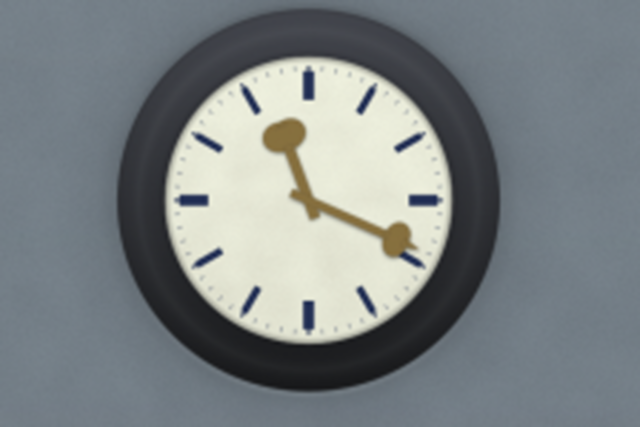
**11:19**
